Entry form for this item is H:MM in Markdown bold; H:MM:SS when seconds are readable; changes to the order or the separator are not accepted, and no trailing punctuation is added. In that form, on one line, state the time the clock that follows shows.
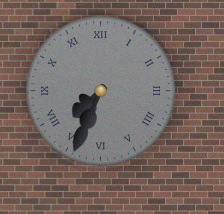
**7:34**
